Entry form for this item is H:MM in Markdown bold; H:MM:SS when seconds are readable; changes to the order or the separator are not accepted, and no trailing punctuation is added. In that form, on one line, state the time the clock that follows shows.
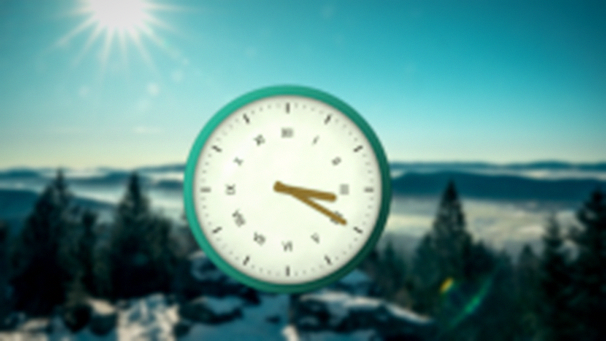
**3:20**
